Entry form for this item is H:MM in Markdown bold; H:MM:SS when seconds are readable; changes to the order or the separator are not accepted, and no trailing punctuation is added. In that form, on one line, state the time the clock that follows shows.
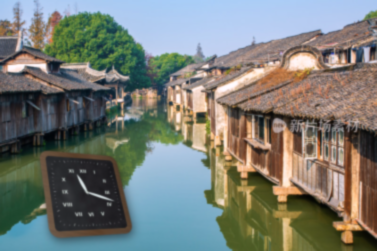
**11:18**
